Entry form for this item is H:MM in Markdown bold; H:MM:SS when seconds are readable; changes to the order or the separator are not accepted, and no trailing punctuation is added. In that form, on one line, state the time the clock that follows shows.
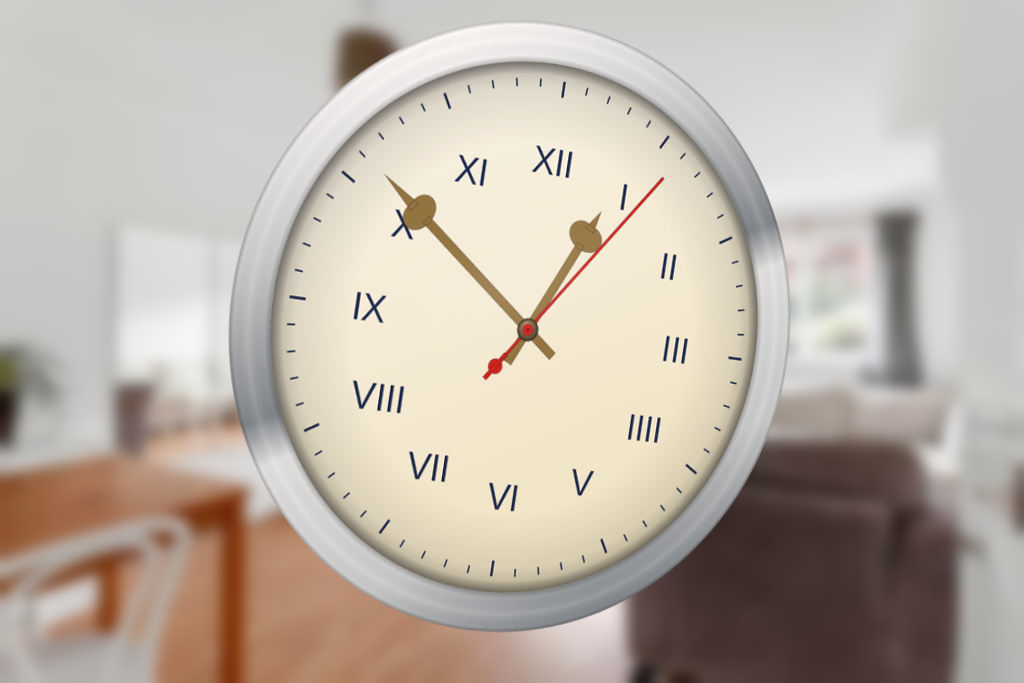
**12:51:06**
